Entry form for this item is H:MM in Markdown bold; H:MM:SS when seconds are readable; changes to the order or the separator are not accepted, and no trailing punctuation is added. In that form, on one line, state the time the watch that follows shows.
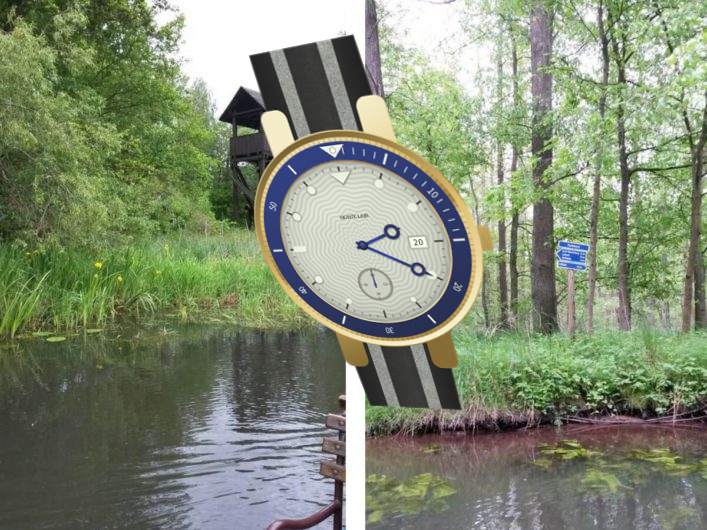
**2:20**
